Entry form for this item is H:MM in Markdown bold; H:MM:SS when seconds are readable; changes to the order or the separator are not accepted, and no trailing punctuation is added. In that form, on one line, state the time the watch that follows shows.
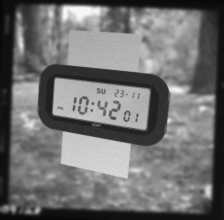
**10:42:01**
